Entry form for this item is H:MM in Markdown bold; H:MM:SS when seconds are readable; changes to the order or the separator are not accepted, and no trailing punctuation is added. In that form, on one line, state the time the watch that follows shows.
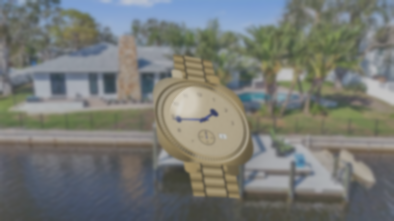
**1:44**
